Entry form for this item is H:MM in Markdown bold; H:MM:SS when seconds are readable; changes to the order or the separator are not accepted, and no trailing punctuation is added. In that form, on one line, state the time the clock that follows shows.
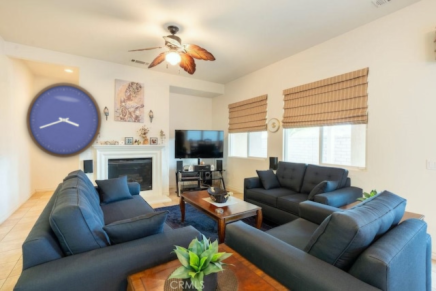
**3:42**
